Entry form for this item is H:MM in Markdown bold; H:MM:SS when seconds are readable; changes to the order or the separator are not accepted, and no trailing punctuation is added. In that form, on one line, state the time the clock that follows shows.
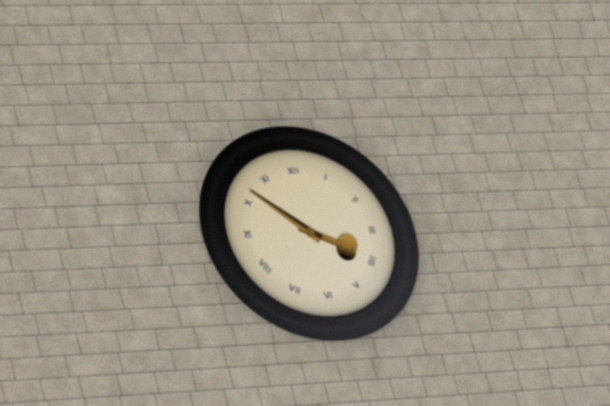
**3:52**
